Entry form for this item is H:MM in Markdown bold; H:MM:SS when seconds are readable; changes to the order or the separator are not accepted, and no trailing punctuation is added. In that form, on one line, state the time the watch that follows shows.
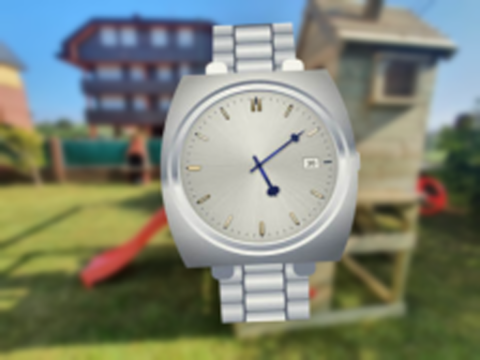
**5:09**
